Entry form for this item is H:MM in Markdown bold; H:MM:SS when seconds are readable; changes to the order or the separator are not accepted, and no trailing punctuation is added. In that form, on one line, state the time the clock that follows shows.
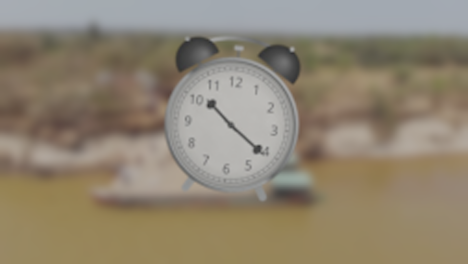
**10:21**
